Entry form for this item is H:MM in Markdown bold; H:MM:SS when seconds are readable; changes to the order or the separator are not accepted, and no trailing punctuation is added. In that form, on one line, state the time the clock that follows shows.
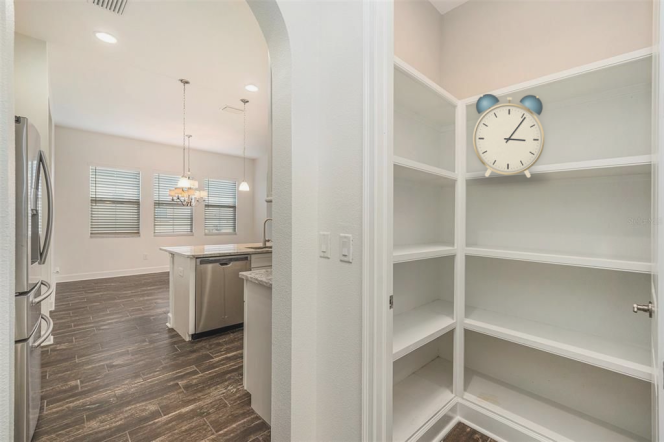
**3:06**
